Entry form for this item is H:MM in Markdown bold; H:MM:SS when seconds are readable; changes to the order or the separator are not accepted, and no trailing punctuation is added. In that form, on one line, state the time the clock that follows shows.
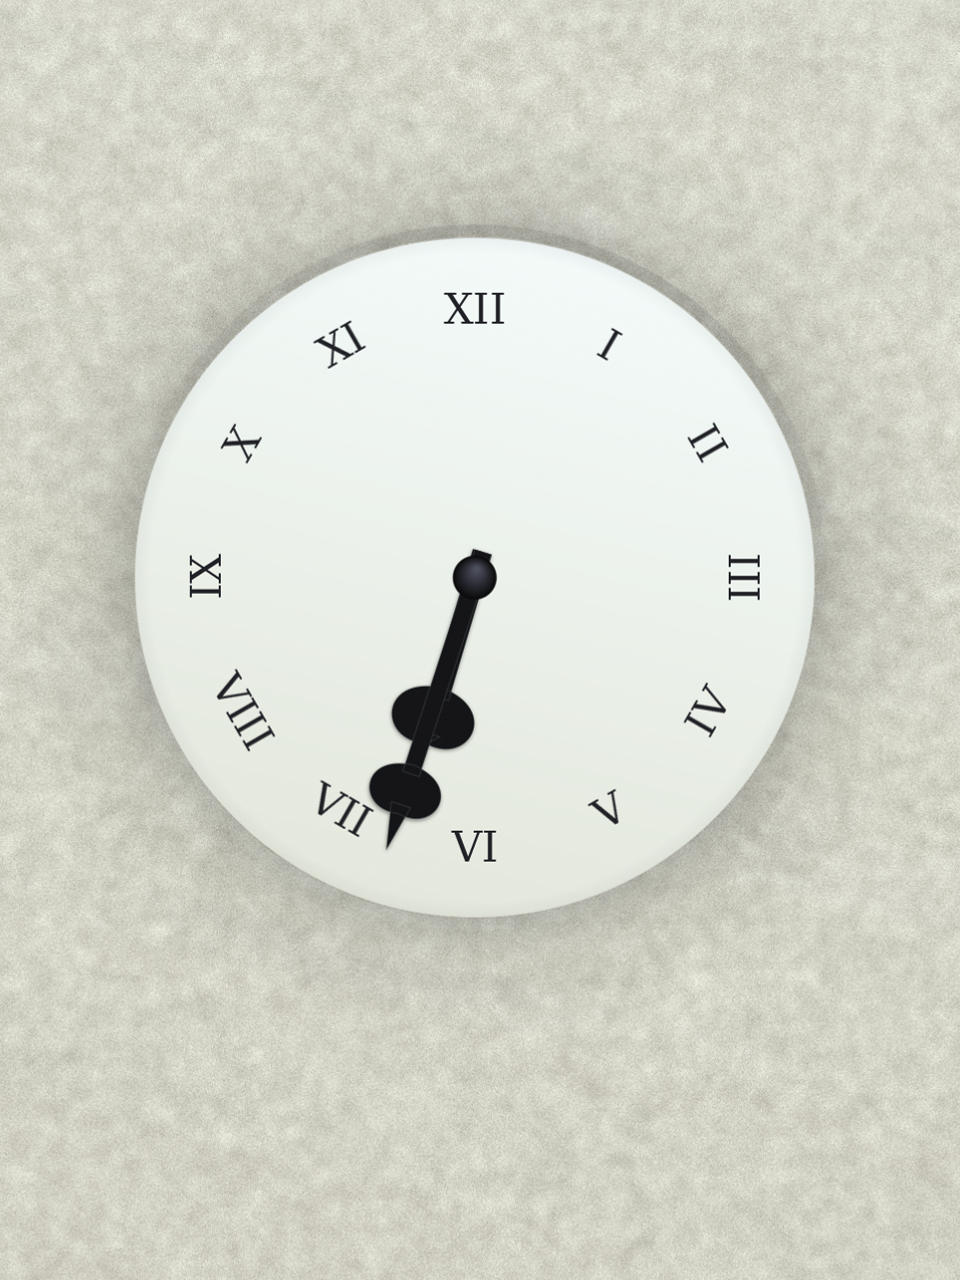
**6:33**
